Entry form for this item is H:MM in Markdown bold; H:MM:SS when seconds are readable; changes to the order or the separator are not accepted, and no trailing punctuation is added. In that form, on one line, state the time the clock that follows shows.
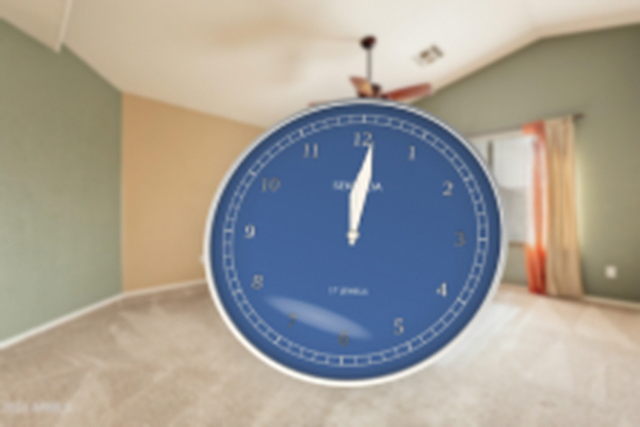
**12:01**
